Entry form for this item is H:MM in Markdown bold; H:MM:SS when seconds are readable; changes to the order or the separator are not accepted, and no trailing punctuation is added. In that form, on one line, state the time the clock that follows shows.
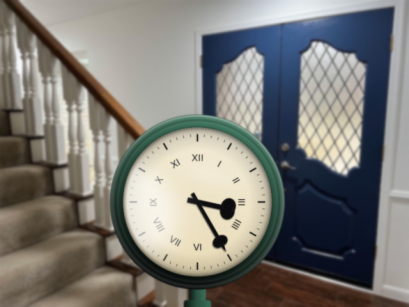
**3:25**
